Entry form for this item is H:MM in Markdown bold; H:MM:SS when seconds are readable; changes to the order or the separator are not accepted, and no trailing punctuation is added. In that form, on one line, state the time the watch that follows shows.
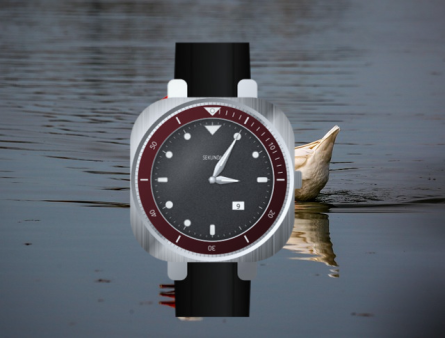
**3:05**
